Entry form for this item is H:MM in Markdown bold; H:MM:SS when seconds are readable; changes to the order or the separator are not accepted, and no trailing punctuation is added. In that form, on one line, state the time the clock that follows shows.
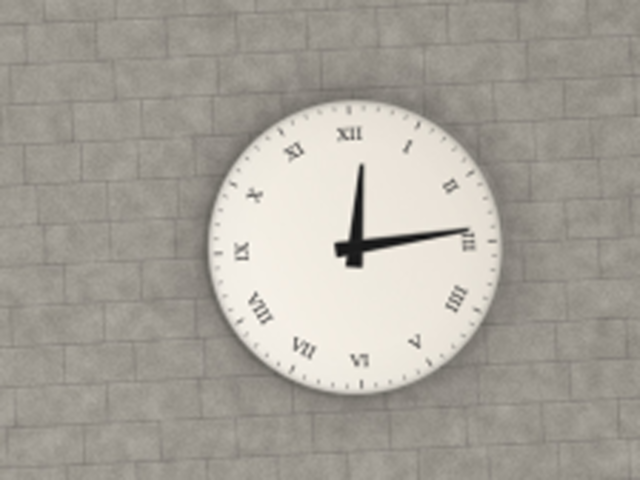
**12:14**
